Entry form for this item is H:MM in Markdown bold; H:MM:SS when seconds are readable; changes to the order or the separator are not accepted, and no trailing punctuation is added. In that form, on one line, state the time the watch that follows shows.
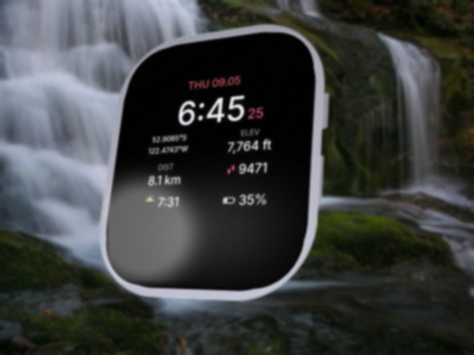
**6:45:25**
